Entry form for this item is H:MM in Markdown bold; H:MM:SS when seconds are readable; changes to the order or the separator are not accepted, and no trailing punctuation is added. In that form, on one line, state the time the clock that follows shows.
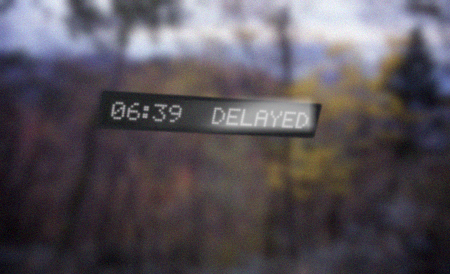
**6:39**
